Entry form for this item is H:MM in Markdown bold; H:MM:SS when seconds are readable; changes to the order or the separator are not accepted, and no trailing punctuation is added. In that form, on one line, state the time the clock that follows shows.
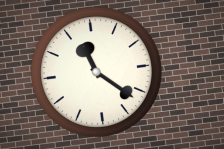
**11:22**
